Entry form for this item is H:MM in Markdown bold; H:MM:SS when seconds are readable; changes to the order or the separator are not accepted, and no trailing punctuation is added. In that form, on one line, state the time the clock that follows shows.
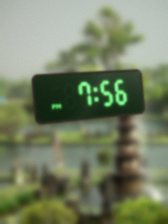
**7:56**
